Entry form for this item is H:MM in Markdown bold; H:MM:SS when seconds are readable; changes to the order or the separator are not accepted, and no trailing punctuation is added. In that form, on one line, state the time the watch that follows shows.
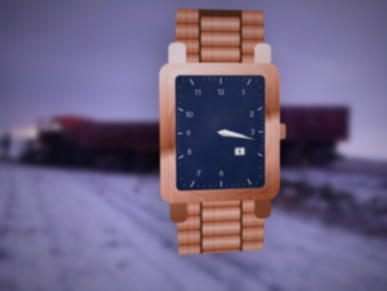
**3:17**
